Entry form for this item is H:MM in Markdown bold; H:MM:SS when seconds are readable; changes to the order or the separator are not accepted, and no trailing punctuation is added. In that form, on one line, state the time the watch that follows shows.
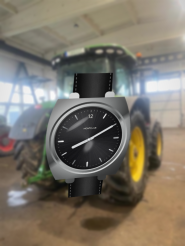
**8:10**
